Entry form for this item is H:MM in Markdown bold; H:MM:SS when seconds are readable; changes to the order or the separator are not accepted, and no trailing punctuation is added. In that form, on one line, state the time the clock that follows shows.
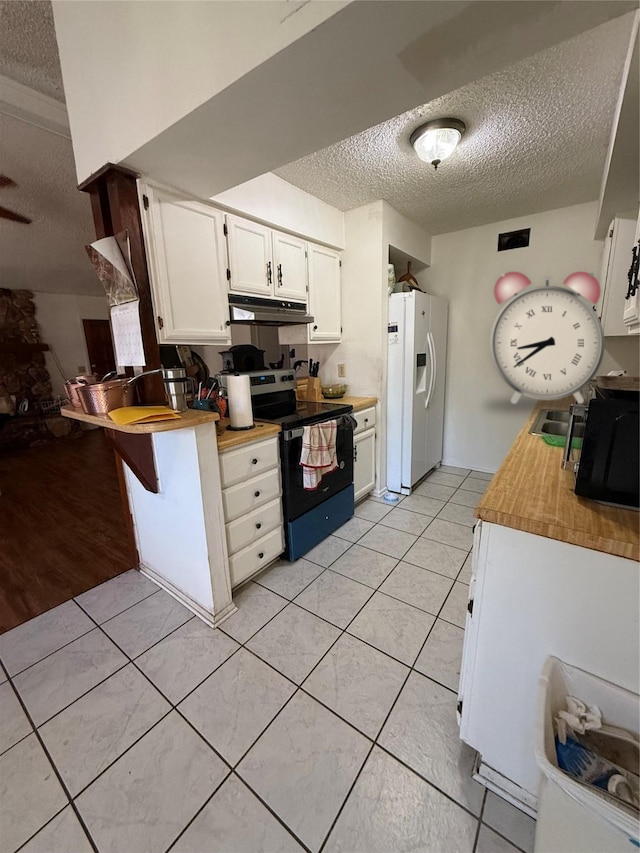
**8:39**
